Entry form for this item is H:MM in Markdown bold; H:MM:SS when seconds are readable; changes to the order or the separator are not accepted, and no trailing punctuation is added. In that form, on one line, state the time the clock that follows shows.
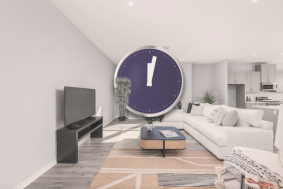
**12:02**
